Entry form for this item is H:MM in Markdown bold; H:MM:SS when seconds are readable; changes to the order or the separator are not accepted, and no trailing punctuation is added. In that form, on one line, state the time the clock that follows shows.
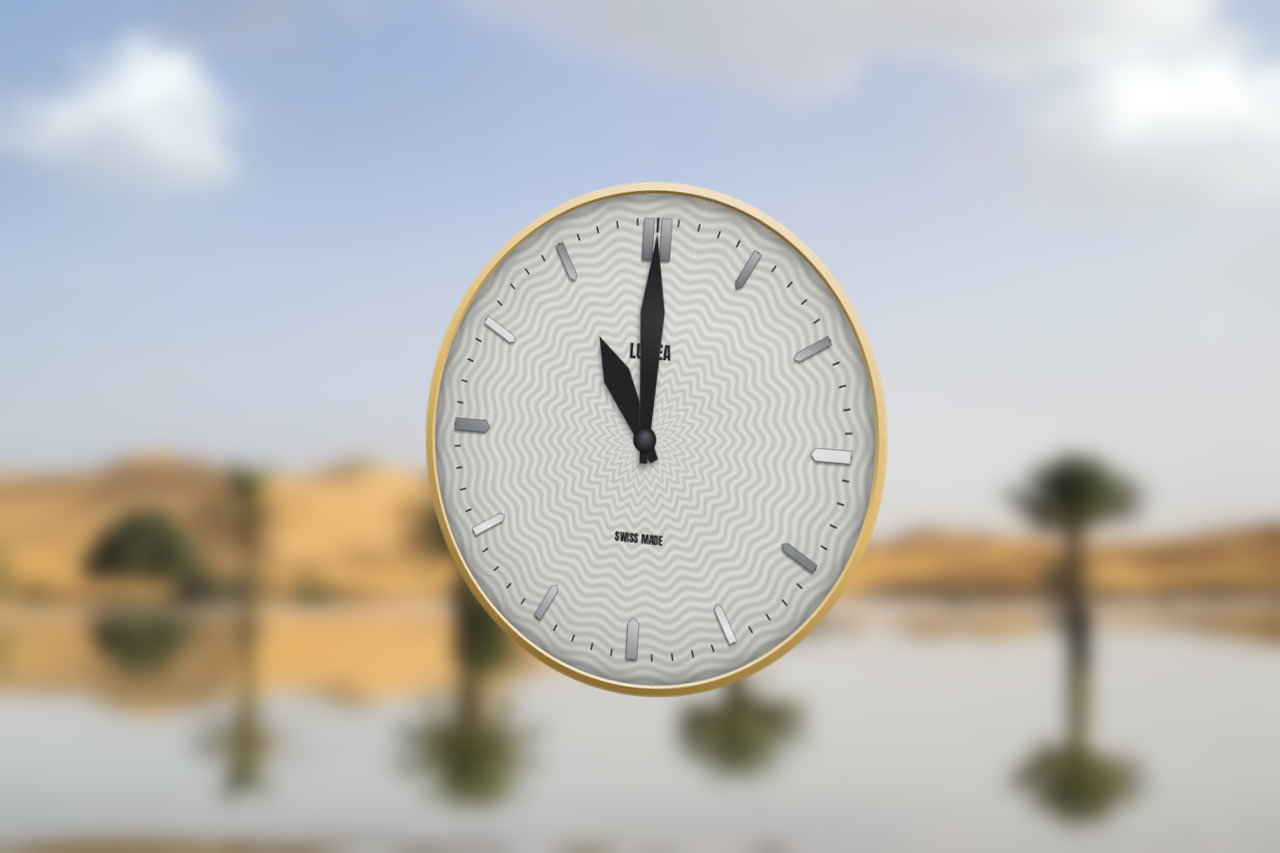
**11:00**
